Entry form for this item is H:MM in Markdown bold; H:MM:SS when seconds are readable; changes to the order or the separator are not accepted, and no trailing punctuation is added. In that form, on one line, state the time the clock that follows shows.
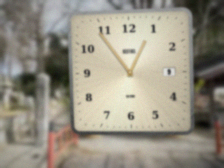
**12:54**
